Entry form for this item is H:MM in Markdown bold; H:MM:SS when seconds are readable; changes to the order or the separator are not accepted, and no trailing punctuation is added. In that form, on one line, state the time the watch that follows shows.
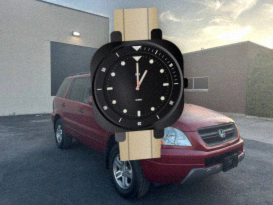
**1:00**
